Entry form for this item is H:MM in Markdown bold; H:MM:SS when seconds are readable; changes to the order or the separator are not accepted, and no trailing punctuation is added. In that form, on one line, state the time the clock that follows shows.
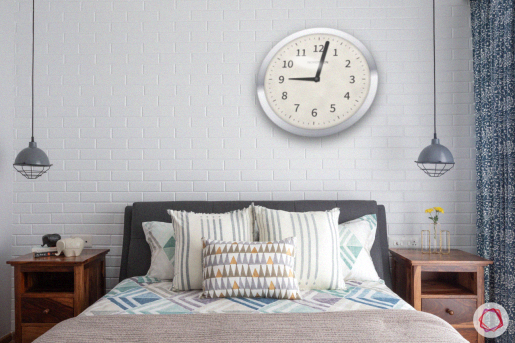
**9:02**
